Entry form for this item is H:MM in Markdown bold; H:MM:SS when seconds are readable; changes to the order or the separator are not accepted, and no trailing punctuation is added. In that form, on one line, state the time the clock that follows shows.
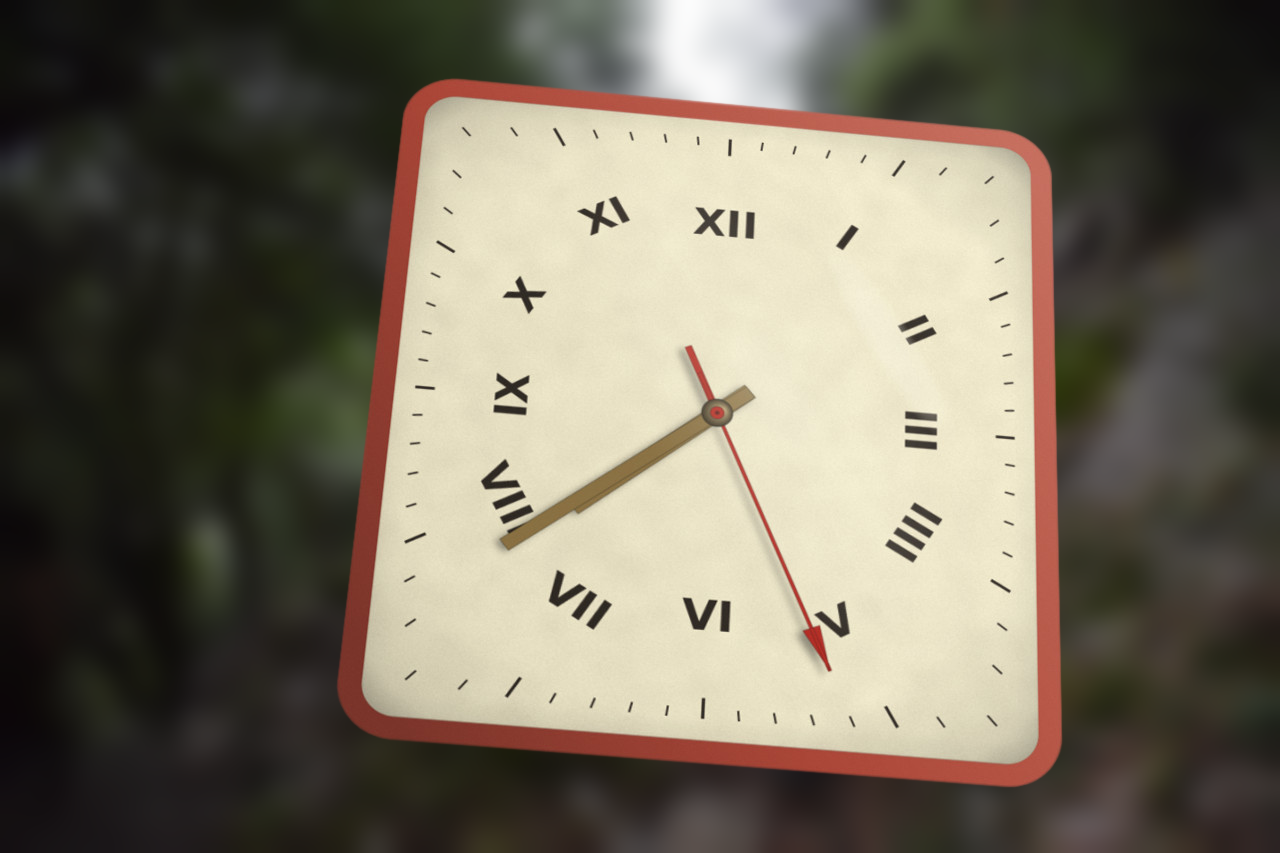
**7:38:26**
